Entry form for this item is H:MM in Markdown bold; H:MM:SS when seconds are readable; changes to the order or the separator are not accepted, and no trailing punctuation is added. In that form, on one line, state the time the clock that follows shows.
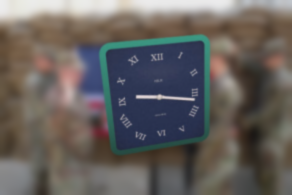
**9:17**
